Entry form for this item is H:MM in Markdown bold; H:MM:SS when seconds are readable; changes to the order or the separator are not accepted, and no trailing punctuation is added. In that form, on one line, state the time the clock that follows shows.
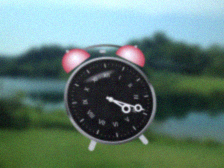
**4:19**
